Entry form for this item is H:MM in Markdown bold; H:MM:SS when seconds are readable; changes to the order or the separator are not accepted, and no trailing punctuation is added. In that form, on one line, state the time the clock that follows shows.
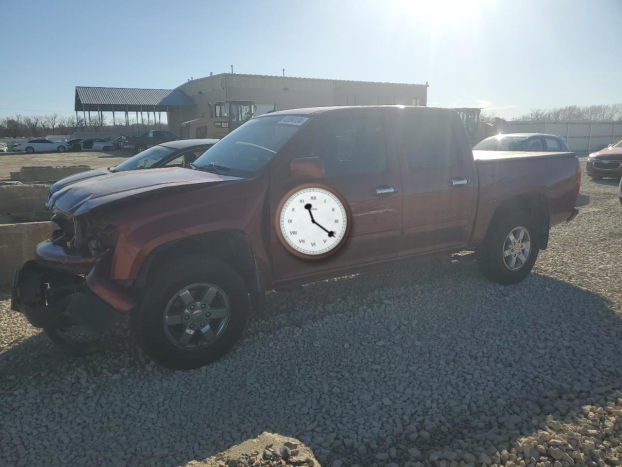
**11:21**
